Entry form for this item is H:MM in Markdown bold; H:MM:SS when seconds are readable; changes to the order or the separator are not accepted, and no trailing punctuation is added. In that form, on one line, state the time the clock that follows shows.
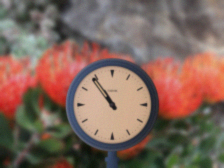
**10:54**
